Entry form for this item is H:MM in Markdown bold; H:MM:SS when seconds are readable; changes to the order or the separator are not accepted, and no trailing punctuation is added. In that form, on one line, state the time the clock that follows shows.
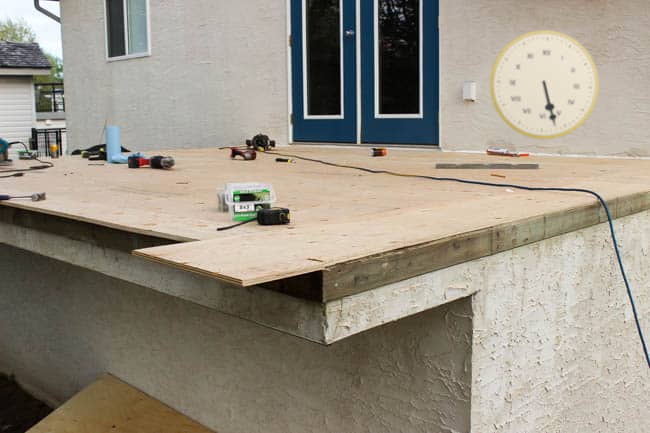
**5:27**
